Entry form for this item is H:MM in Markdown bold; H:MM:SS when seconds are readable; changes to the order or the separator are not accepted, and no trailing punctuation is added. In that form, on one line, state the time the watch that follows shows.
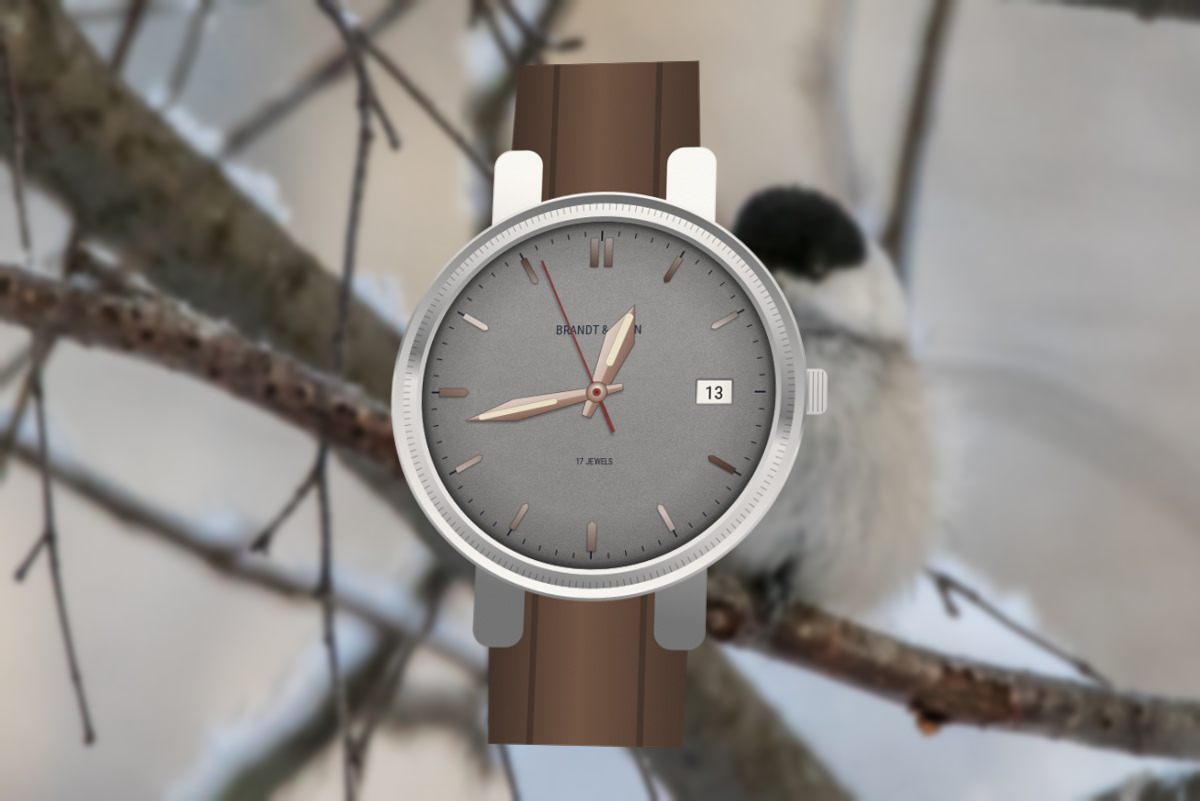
**12:42:56**
